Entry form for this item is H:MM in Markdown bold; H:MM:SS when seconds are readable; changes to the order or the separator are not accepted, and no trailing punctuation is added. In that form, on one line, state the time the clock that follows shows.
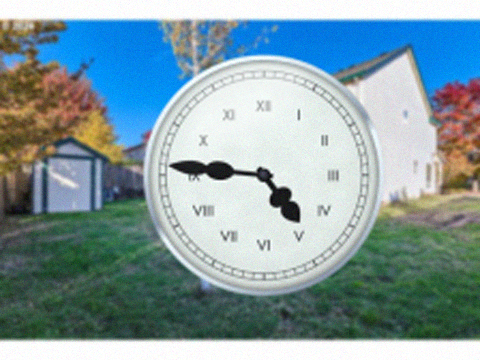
**4:46**
